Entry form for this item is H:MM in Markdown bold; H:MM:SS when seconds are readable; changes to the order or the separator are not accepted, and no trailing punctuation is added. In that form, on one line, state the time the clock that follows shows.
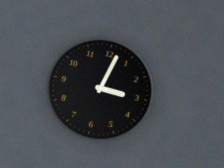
**3:02**
